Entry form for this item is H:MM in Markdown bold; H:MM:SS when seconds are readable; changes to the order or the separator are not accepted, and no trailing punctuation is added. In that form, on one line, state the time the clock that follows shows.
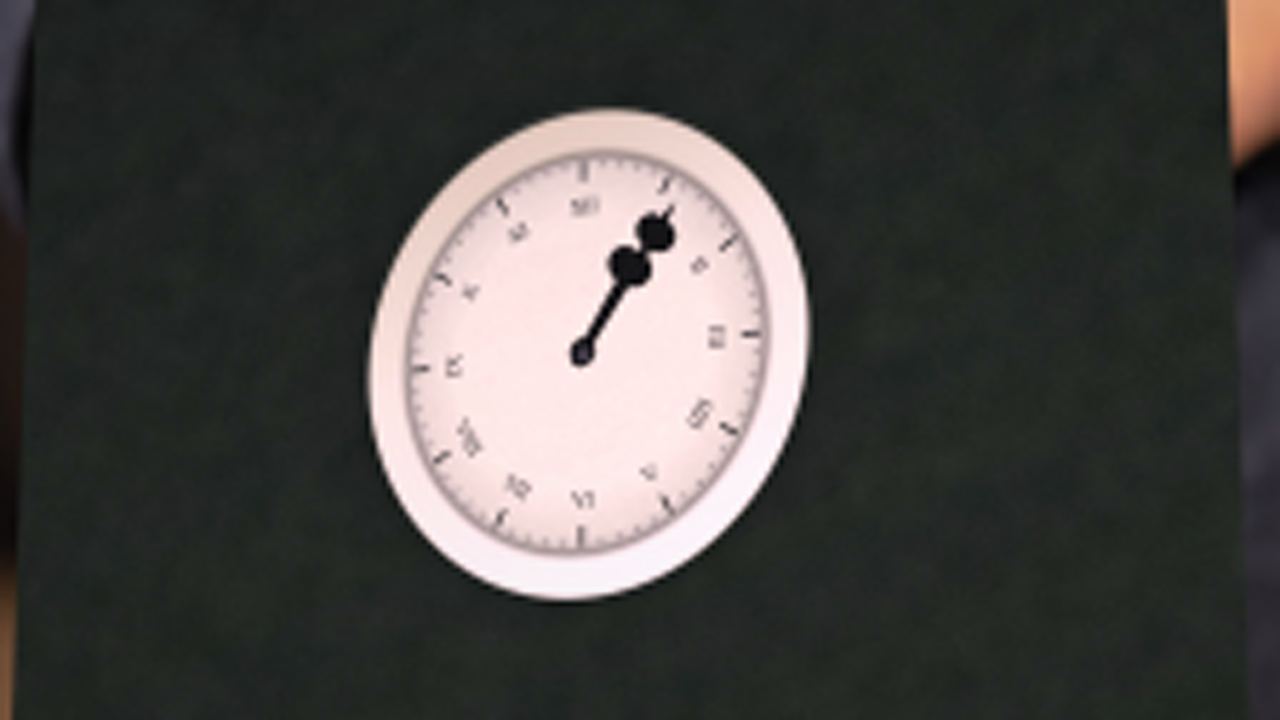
**1:06**
